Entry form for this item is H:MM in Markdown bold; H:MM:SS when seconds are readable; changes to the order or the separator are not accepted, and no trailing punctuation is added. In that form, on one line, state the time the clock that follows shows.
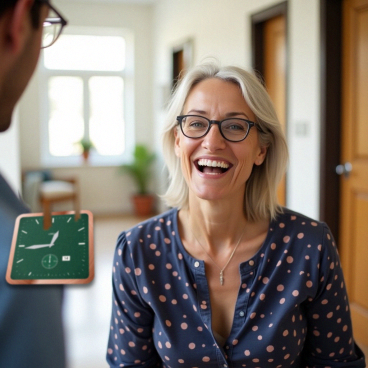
**12:44**
